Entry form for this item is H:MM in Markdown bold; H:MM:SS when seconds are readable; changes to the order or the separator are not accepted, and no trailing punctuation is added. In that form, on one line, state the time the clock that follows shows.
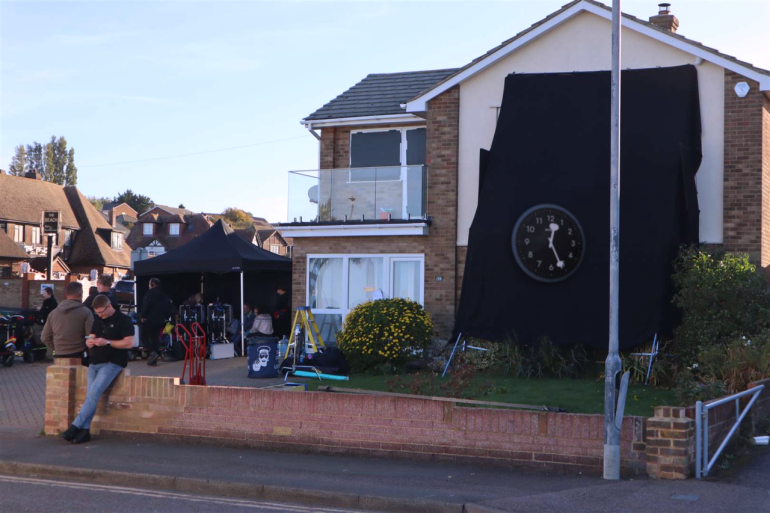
**12:26**
